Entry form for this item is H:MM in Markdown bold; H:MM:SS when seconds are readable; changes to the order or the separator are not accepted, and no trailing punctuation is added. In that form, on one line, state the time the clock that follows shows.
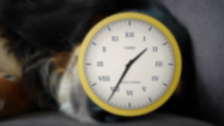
**1:35**
